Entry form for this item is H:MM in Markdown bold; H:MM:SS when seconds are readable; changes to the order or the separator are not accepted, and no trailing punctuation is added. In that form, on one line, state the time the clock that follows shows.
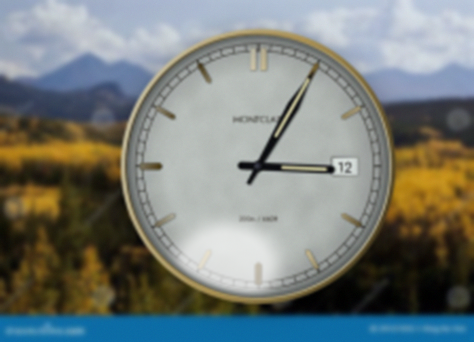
**3:05**
